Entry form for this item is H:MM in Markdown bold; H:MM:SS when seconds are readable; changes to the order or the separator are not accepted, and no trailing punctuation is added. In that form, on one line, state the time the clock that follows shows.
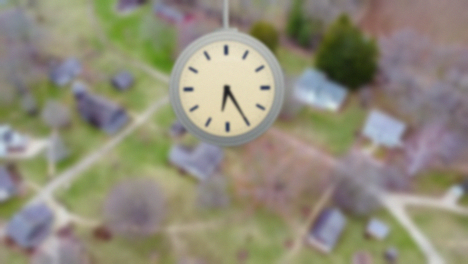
**6:25**
